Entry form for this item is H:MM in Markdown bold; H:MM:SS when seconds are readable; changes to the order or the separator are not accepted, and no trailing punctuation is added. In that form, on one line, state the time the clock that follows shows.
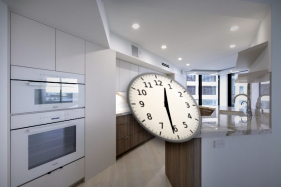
**12:31**
